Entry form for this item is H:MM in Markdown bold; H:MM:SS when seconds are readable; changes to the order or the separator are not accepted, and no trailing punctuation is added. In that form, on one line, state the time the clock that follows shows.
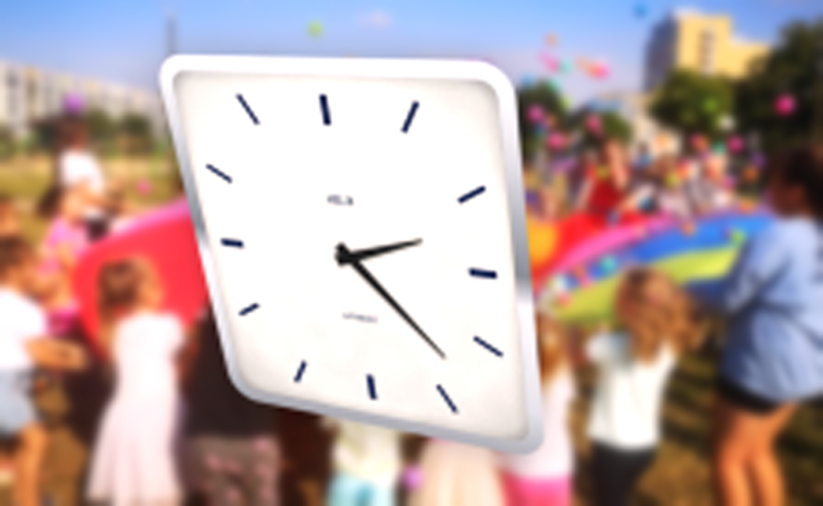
**2:23**
